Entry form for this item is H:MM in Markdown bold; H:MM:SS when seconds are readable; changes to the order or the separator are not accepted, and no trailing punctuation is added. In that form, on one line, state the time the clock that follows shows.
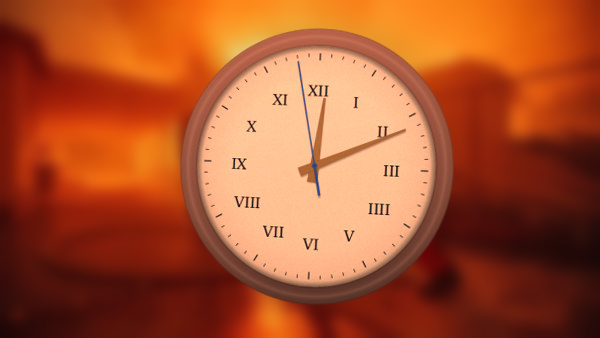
**12:10:58**
